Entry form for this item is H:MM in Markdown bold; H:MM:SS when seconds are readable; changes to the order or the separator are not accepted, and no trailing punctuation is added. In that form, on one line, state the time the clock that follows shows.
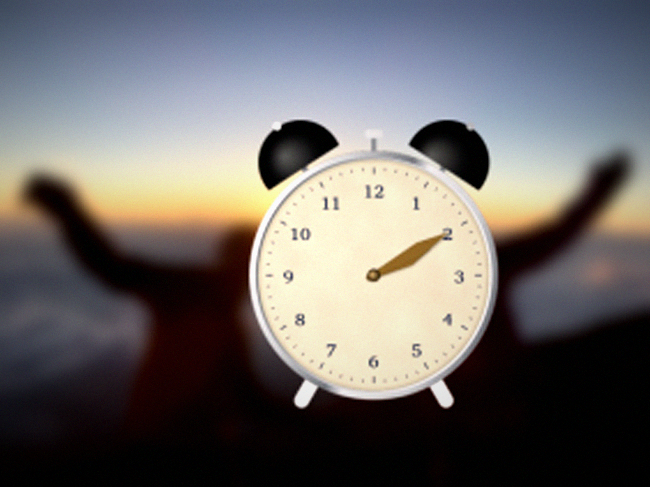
**2:10**
